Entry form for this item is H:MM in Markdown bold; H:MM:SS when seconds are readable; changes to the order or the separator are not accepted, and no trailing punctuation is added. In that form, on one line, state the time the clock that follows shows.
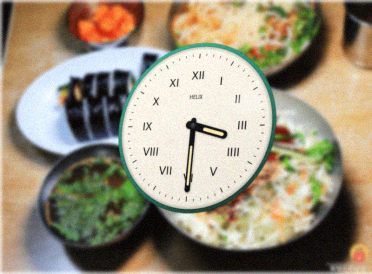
**3:30**
